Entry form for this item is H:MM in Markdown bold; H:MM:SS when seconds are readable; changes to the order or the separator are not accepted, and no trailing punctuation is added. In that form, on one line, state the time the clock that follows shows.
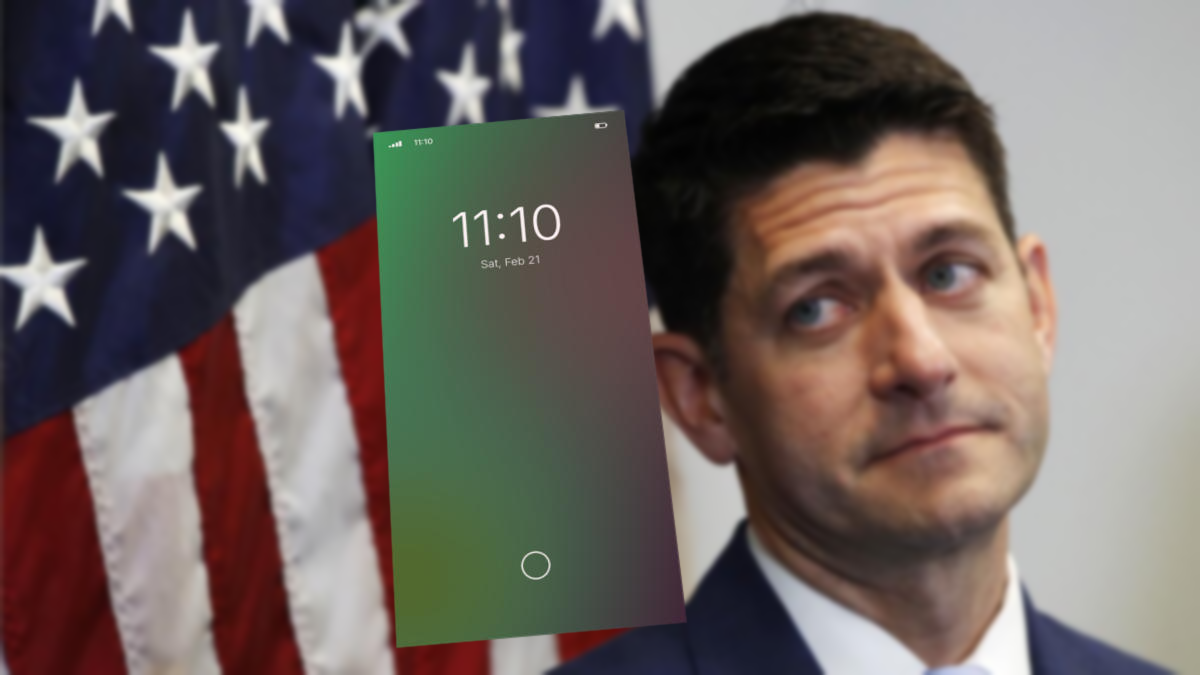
**11:10**
